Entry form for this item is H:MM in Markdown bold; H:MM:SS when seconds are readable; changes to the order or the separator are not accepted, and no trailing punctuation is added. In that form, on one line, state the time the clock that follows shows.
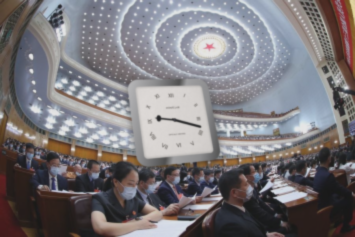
**9:18**
